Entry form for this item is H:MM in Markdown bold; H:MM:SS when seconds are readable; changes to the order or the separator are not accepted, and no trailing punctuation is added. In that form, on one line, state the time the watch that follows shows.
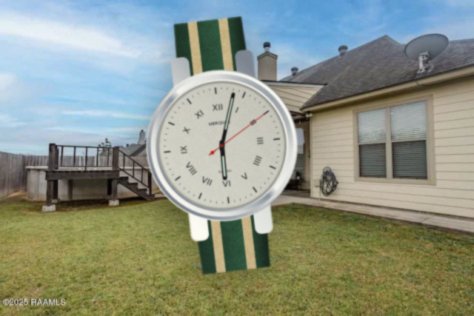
**6:03:10**
